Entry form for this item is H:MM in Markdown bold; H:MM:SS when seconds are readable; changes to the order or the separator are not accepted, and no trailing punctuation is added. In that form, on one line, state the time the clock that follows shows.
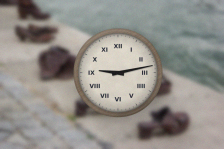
**9:13**
